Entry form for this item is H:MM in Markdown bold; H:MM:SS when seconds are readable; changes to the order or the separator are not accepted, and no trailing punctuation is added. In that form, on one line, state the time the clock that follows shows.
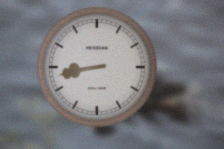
**8:43**
